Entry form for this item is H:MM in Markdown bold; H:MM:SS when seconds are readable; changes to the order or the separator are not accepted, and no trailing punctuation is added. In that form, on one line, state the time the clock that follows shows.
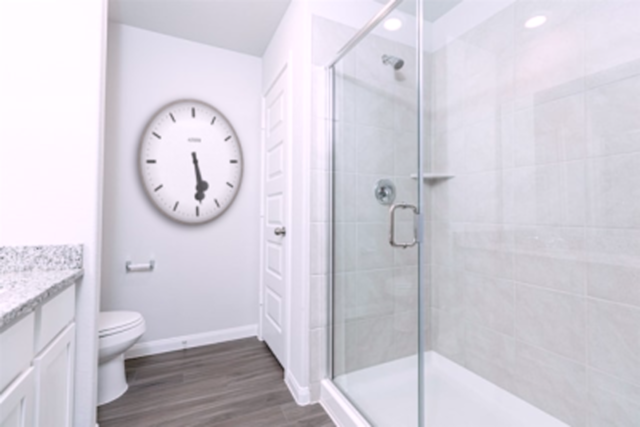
**5:29**
